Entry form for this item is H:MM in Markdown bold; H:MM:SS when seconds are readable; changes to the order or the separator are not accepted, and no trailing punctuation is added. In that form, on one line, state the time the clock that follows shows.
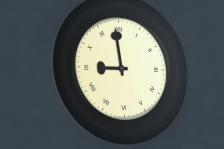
**8:59**
